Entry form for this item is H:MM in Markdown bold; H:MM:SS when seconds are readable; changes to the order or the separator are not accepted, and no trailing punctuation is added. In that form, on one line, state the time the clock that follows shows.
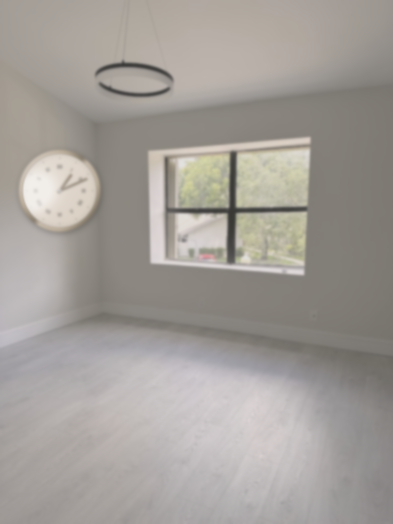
**1:11**
